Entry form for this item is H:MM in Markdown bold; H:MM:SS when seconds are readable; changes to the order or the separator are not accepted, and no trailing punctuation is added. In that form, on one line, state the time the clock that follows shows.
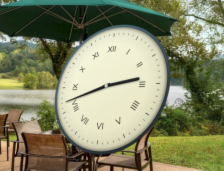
**2:42**
